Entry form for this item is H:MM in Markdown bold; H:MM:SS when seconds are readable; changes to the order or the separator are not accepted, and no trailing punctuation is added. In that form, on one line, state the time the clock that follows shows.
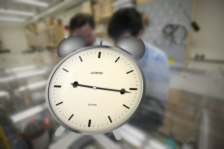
**9:16**
